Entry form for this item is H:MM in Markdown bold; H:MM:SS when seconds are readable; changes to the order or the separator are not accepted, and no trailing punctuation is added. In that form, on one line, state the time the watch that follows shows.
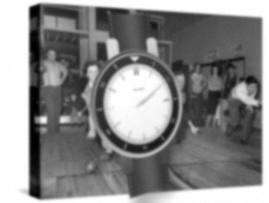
**2:10**
